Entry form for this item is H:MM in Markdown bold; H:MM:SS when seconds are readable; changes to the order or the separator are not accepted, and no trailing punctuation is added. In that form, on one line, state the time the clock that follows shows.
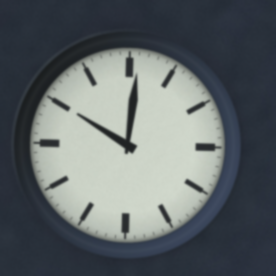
**10:01**
